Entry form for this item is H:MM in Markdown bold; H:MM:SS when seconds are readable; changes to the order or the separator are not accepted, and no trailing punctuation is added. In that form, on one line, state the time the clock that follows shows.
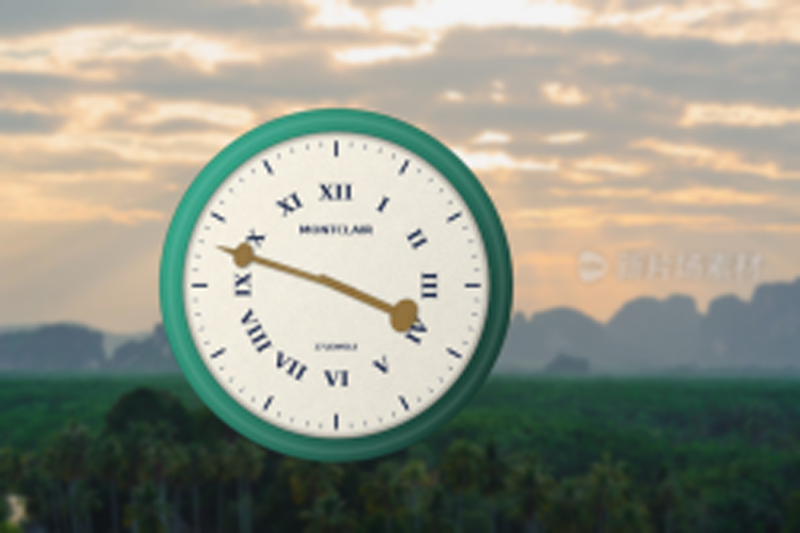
**3:48**
